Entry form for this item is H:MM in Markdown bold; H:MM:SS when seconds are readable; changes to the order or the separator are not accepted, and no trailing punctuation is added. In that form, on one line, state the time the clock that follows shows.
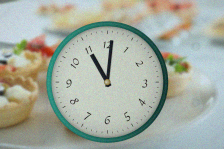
**11:01**
